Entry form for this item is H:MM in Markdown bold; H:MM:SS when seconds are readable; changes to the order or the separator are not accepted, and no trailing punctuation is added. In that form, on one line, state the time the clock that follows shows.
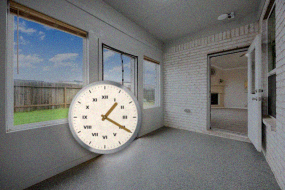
**1:20**
